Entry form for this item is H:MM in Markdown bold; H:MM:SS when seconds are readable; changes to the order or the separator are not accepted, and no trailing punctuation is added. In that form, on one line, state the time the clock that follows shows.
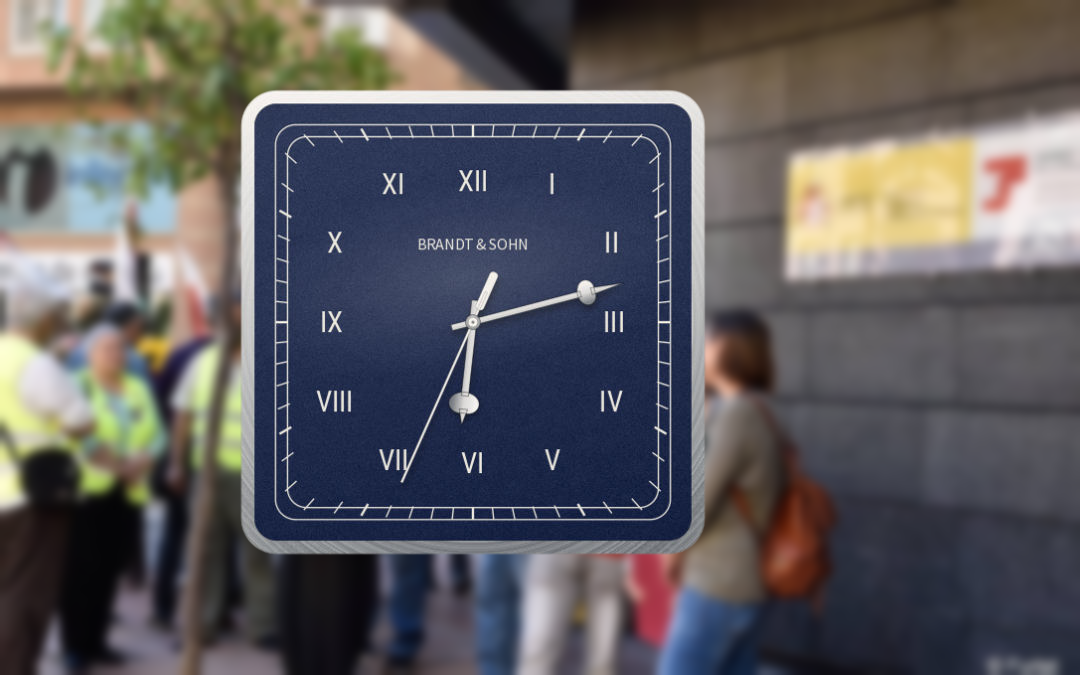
**6:12:34**
